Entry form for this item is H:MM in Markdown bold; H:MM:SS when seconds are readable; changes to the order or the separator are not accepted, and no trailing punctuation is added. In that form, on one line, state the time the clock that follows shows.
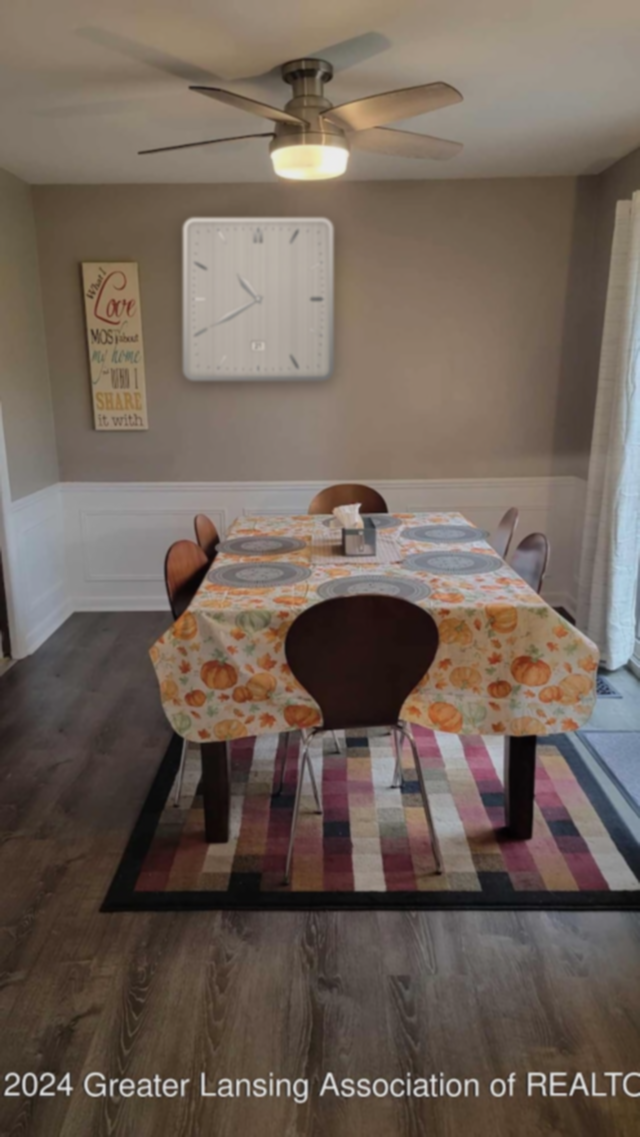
**10:40**
